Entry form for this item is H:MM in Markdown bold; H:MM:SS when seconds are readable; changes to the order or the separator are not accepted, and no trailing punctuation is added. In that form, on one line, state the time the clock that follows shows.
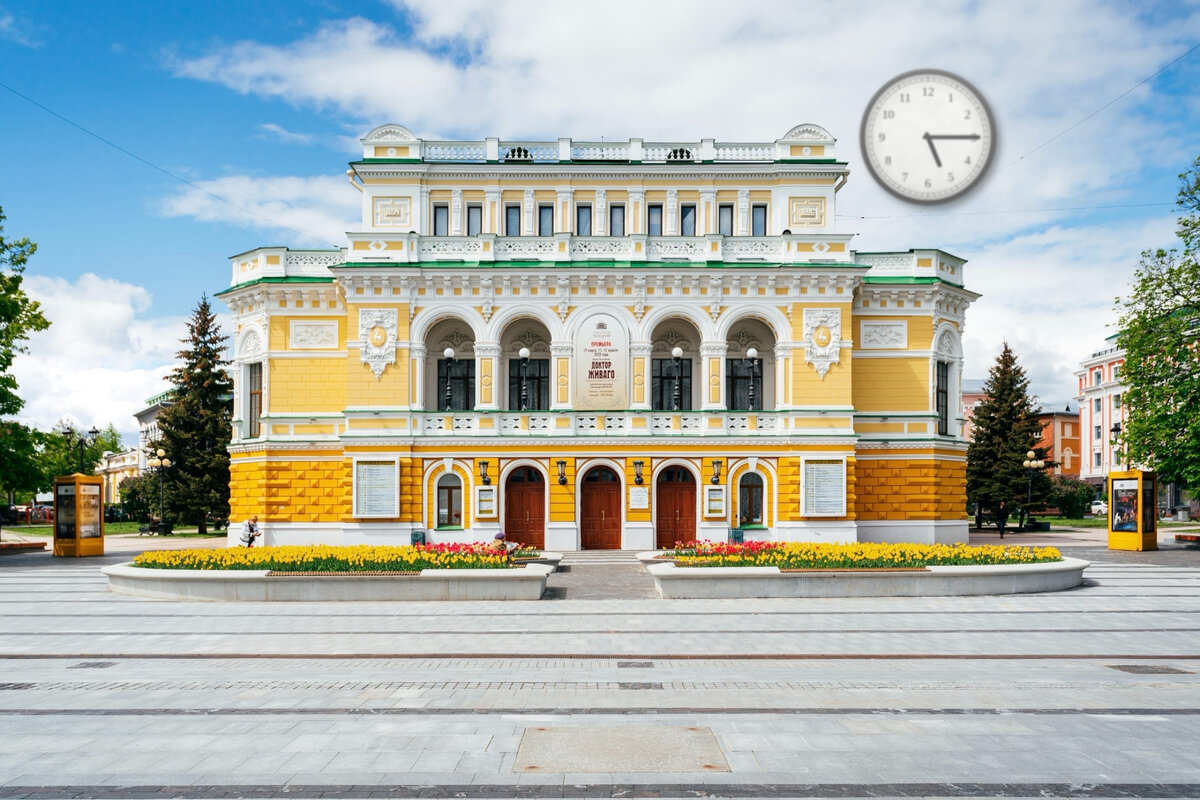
**5:15**
